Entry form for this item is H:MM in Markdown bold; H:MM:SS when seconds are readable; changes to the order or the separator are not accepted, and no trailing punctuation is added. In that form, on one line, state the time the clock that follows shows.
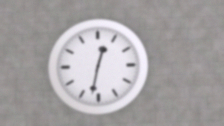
**12:32**
